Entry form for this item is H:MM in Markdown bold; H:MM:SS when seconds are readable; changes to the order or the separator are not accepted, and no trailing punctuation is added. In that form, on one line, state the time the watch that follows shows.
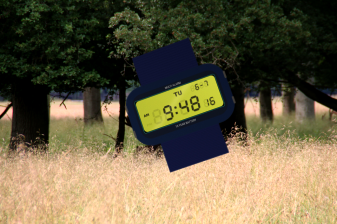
**9:48:16**
